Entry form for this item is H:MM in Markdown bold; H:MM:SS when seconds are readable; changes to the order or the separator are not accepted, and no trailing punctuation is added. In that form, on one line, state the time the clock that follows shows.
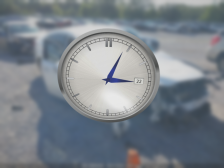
**3:04**
